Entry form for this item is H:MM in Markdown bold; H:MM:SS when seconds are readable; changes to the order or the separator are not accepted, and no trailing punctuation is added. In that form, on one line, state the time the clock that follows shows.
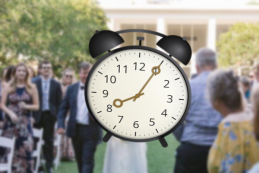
**8:05**
